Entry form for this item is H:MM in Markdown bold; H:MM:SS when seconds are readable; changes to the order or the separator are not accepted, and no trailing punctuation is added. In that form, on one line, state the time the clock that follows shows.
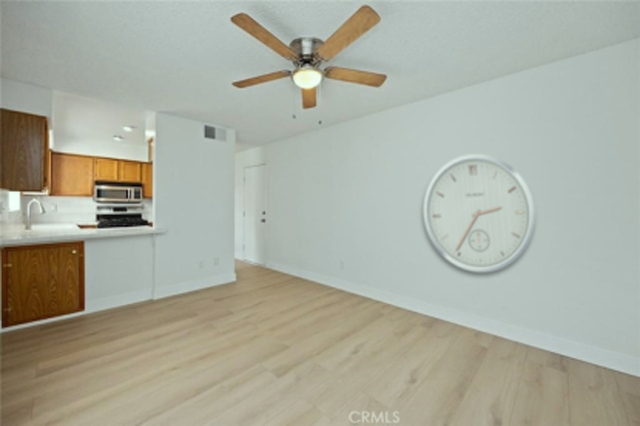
**2:36**
